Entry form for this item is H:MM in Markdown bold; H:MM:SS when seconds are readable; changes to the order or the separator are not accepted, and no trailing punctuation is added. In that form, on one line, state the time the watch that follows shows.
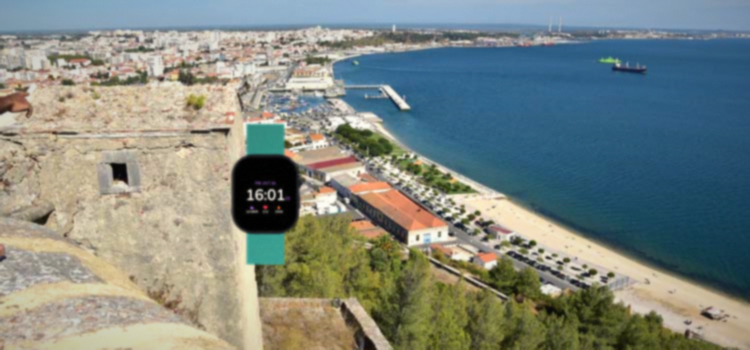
**16:01**
